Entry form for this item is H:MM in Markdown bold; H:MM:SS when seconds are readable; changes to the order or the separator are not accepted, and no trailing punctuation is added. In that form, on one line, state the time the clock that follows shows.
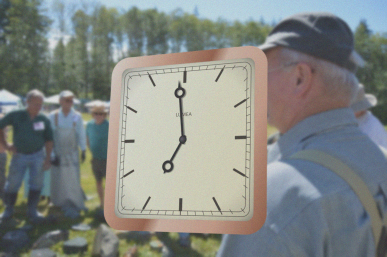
**6:59**
